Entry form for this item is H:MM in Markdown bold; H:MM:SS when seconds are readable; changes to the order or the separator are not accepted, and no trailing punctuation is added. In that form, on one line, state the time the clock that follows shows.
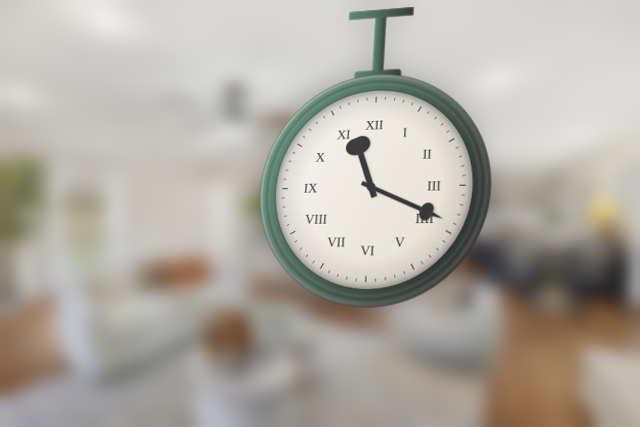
**11:19**
